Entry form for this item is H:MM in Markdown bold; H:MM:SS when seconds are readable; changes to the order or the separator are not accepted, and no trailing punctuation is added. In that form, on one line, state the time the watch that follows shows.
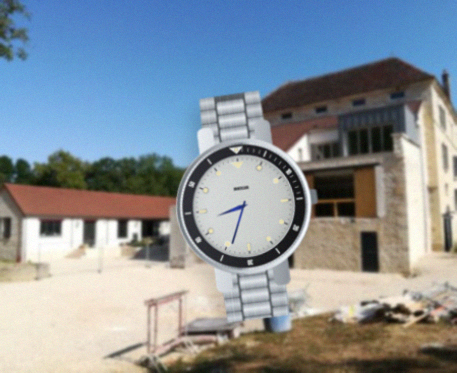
**8:34**
